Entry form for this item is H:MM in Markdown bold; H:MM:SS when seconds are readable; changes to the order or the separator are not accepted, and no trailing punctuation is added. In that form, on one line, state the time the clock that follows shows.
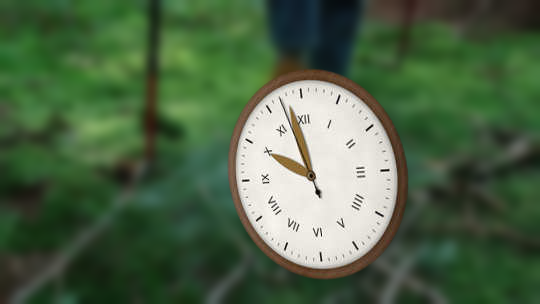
**9:57:57**
